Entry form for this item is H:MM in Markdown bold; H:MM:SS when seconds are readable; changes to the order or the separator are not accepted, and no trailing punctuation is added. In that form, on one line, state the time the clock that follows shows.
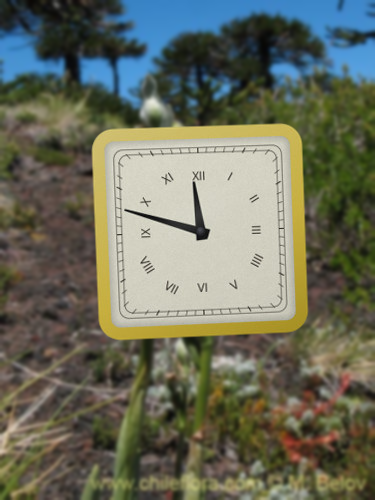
**11:48**
